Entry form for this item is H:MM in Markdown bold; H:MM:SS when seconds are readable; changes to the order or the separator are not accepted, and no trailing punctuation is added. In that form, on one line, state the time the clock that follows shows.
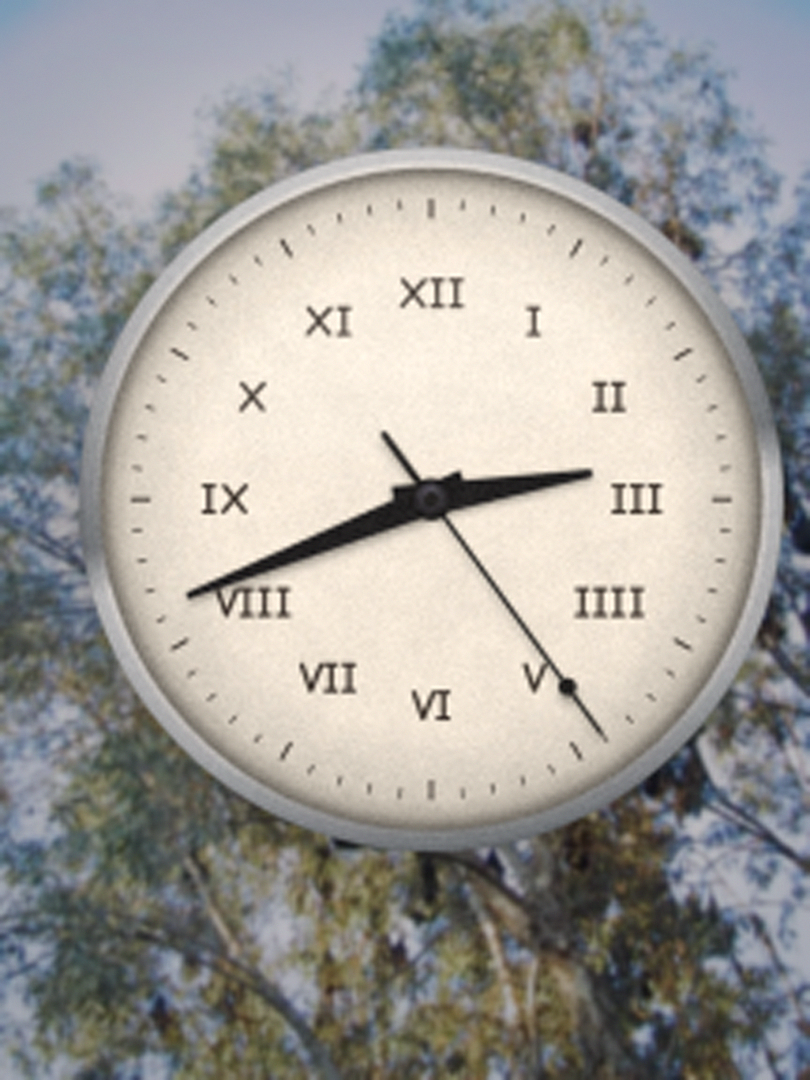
**2:41:24**
